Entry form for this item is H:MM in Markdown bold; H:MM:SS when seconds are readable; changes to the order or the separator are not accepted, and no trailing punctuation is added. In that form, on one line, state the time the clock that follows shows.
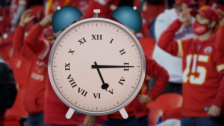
**5:15**
